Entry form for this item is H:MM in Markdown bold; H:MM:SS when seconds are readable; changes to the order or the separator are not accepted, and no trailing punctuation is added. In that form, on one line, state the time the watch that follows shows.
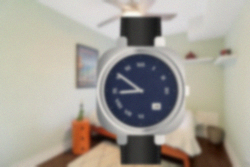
**8:51**
